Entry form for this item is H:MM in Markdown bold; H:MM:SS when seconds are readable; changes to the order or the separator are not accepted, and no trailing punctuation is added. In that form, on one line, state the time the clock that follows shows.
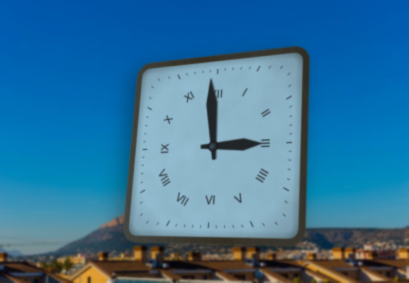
**2:59**
